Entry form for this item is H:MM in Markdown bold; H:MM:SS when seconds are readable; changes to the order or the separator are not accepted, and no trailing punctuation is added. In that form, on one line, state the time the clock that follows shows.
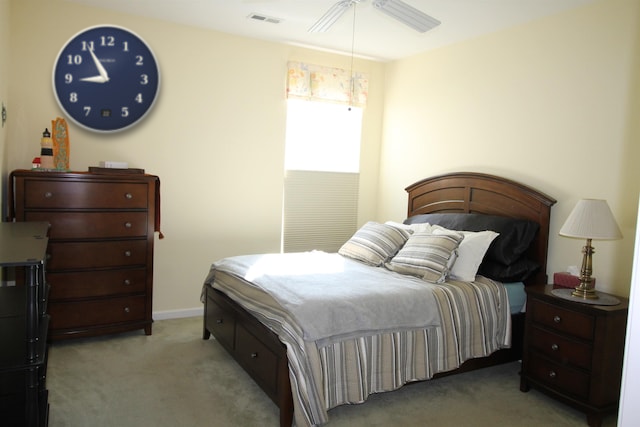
**8:55**
